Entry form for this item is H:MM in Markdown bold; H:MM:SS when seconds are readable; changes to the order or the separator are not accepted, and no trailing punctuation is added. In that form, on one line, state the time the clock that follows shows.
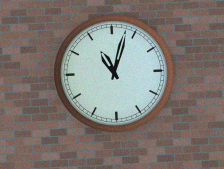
**11:03**
